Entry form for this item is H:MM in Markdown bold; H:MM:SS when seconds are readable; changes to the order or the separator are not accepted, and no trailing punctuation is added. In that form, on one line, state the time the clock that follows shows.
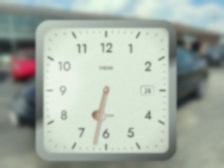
**6:32**
